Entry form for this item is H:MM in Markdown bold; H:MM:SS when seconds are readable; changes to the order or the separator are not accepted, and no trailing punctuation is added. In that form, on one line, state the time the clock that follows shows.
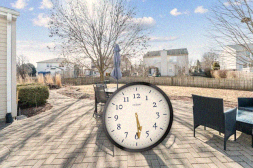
**5:29**
